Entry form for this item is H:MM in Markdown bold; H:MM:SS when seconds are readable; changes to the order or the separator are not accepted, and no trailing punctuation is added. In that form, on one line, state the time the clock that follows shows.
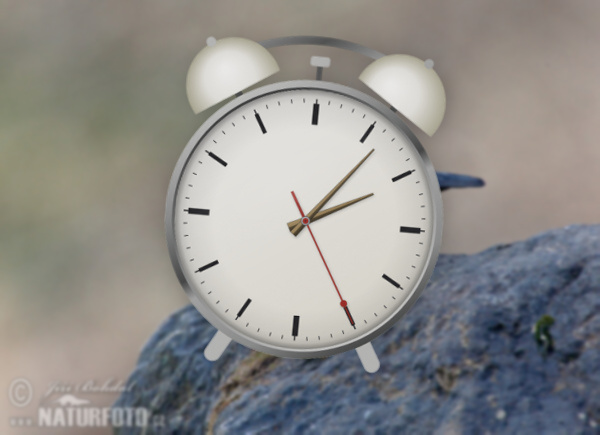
**2:06:25**
